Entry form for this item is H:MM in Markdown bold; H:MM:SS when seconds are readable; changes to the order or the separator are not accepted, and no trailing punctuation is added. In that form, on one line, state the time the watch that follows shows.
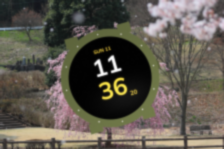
**11:36**
